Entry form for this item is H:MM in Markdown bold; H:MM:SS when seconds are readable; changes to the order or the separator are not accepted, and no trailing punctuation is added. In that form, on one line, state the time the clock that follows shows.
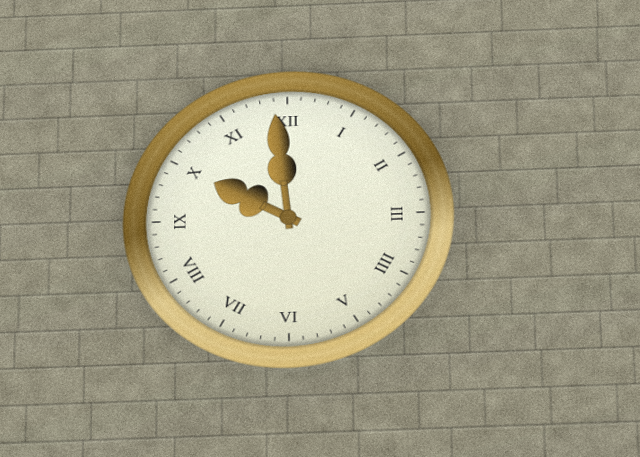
**9:59**
